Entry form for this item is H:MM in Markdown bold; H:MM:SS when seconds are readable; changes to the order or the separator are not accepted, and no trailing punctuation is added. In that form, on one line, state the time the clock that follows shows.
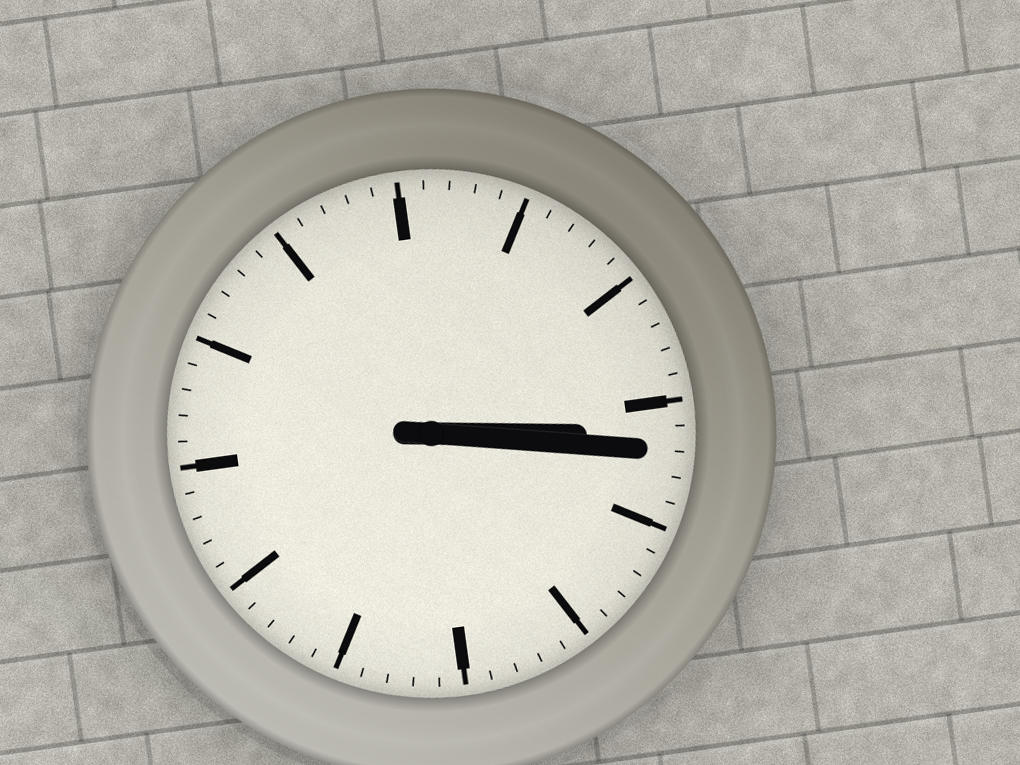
**3:17**
